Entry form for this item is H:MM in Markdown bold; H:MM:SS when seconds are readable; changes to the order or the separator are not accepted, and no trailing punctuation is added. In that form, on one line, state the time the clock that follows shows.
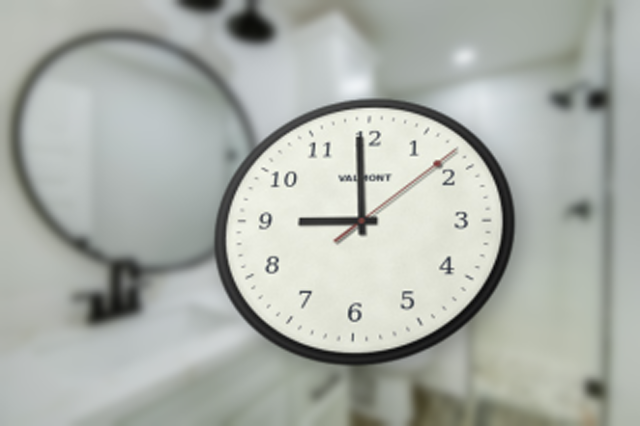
**8:59:08**
